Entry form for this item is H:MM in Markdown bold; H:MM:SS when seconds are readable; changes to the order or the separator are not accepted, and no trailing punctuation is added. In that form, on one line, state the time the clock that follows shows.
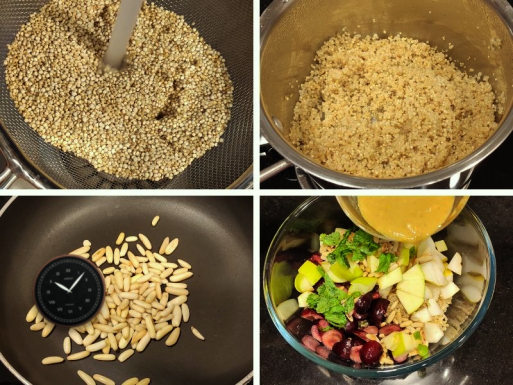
**10:07**
